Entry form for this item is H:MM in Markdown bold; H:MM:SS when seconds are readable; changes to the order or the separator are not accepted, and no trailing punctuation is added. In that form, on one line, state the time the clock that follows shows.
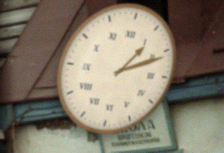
**1:11**
